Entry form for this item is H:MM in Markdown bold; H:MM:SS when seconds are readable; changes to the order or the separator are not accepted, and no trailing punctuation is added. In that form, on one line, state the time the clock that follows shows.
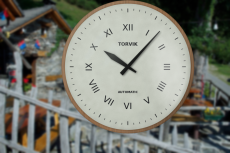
**10:07**
